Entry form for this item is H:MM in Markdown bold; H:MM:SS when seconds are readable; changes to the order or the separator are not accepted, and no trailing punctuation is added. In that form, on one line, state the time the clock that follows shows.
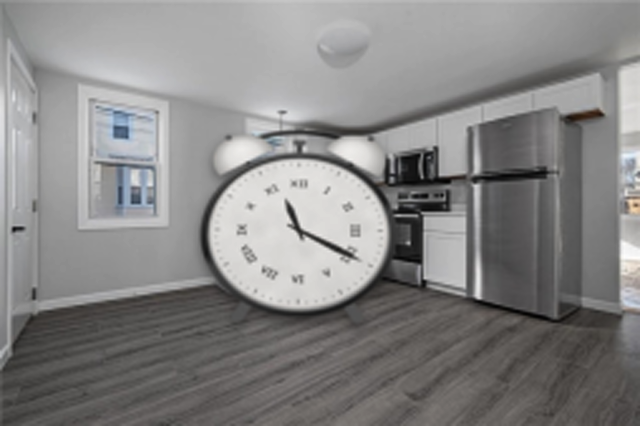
**11:20**
